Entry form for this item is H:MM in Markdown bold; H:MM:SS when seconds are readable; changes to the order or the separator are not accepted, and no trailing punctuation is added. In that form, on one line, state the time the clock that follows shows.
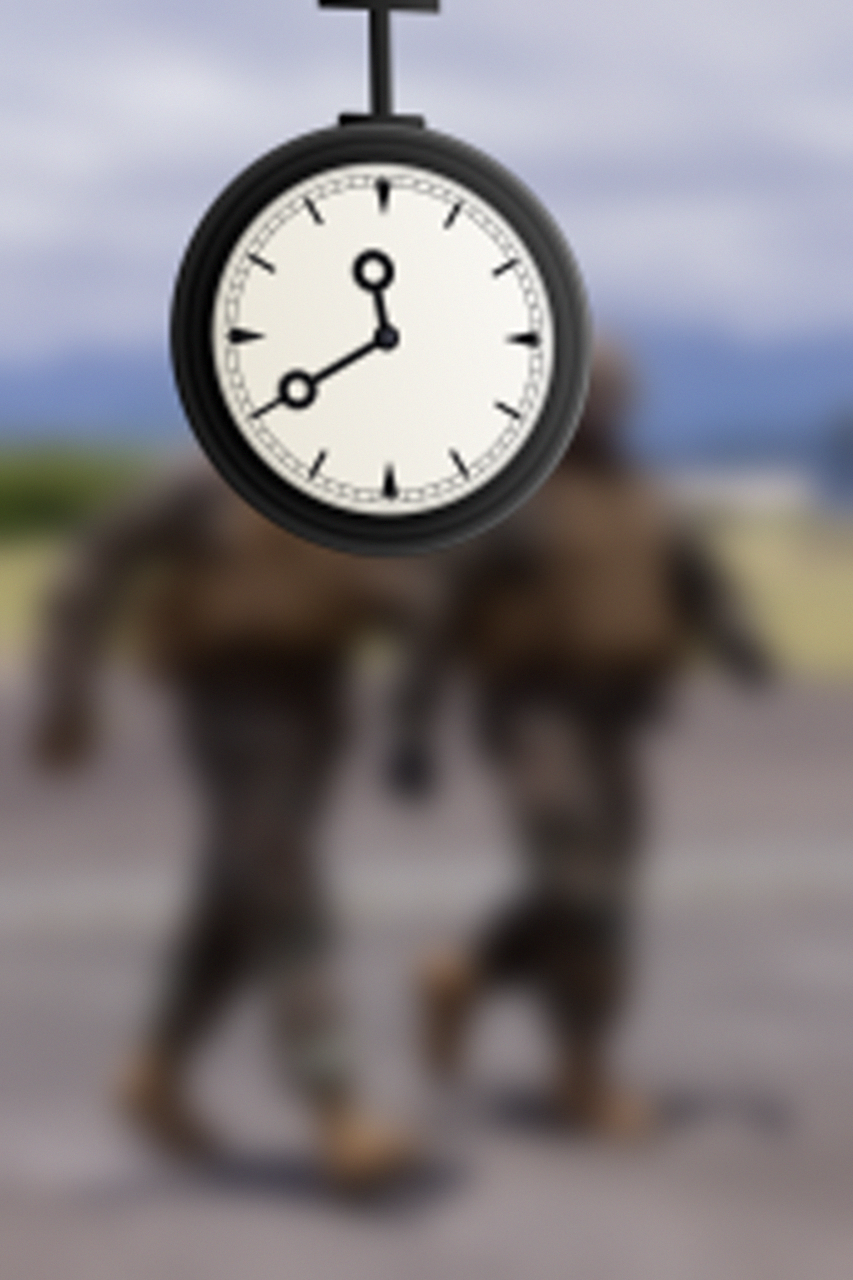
**11:40**
